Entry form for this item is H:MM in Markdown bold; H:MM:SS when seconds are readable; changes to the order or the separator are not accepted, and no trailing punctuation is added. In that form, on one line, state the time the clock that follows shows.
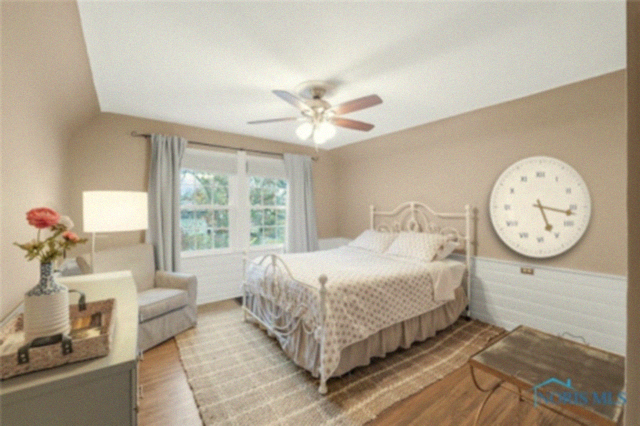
**5:17**
